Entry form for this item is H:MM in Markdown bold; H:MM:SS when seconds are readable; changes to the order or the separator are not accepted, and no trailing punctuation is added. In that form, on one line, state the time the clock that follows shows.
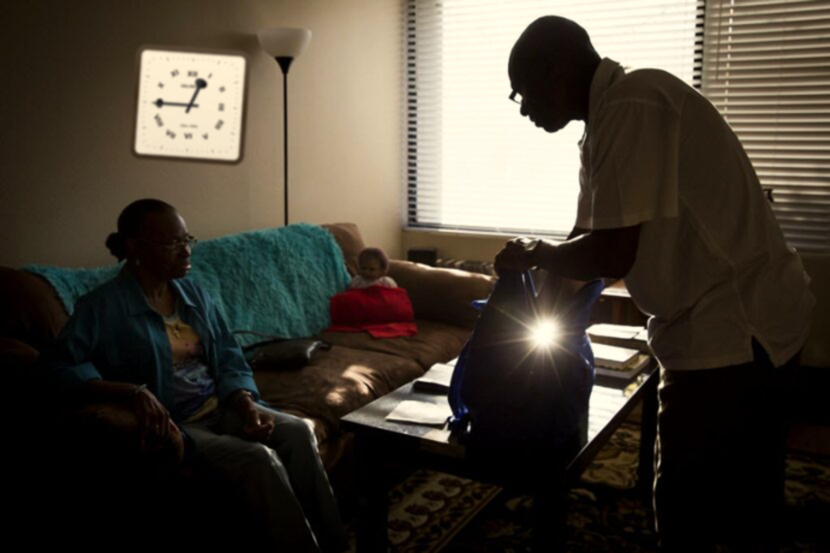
**12:45**
